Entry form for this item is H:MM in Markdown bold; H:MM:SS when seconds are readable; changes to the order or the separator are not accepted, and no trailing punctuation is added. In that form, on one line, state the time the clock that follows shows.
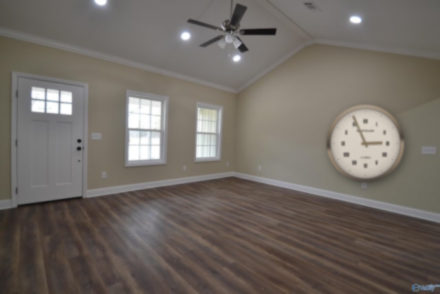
**2:56**
